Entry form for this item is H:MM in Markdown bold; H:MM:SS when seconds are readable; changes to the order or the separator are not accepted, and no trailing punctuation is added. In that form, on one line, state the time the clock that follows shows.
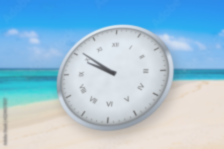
**9:51**
